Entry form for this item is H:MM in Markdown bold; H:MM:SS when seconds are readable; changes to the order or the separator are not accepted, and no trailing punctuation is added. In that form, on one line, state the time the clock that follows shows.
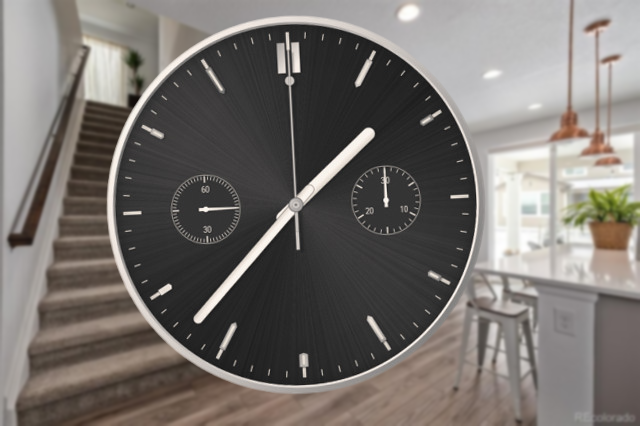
**1:37:15**
